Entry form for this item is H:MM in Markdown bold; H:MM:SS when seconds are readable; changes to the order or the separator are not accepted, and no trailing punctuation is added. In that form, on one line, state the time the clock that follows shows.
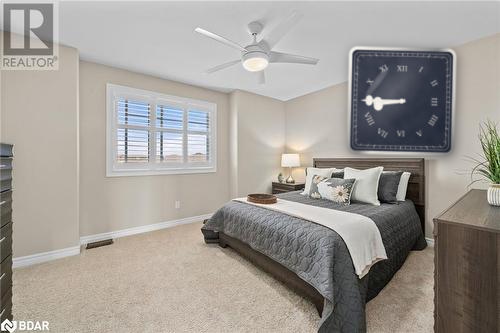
**8:45**
